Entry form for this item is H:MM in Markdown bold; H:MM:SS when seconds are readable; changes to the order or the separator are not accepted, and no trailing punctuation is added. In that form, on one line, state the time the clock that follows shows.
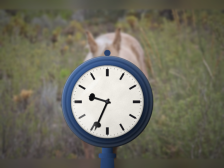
**9:34**
